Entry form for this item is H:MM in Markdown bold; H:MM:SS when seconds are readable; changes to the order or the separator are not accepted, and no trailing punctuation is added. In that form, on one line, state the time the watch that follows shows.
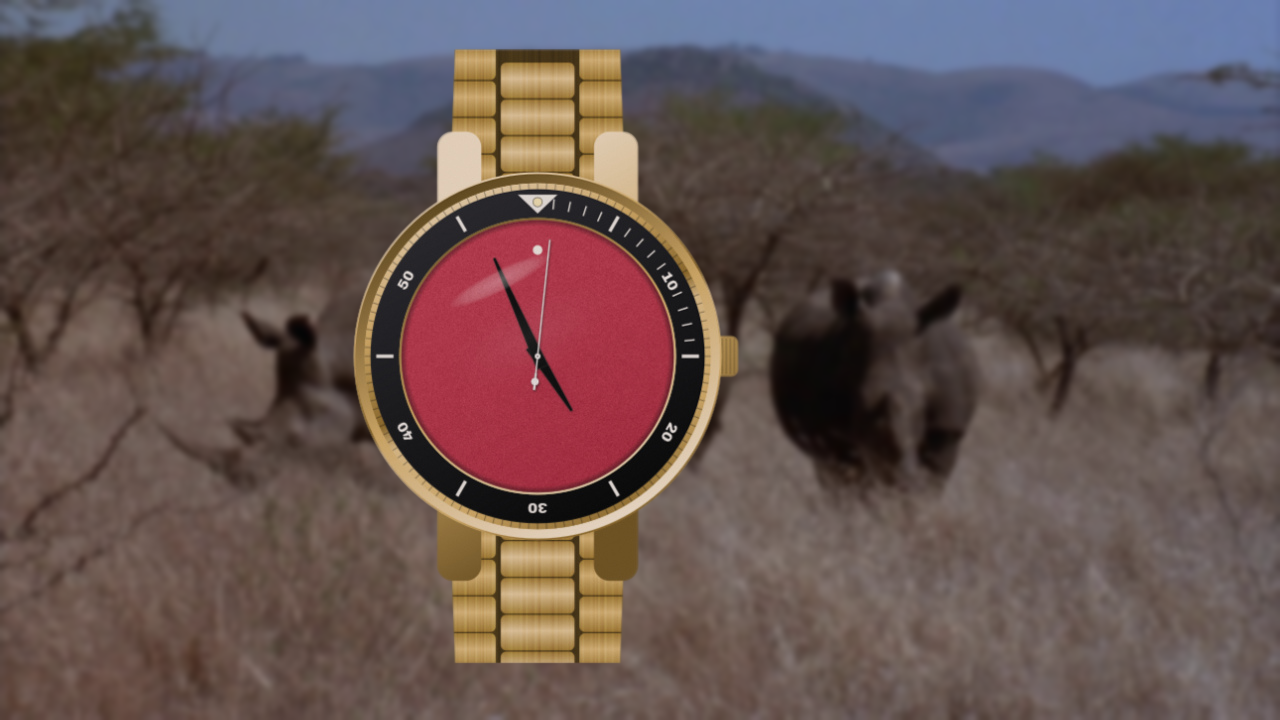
**4:56:01**
